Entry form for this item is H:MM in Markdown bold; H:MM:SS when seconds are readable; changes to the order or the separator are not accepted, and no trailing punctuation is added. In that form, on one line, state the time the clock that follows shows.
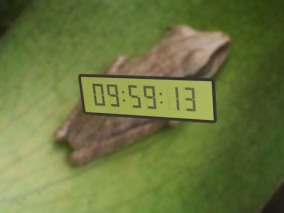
**9:59:13**
